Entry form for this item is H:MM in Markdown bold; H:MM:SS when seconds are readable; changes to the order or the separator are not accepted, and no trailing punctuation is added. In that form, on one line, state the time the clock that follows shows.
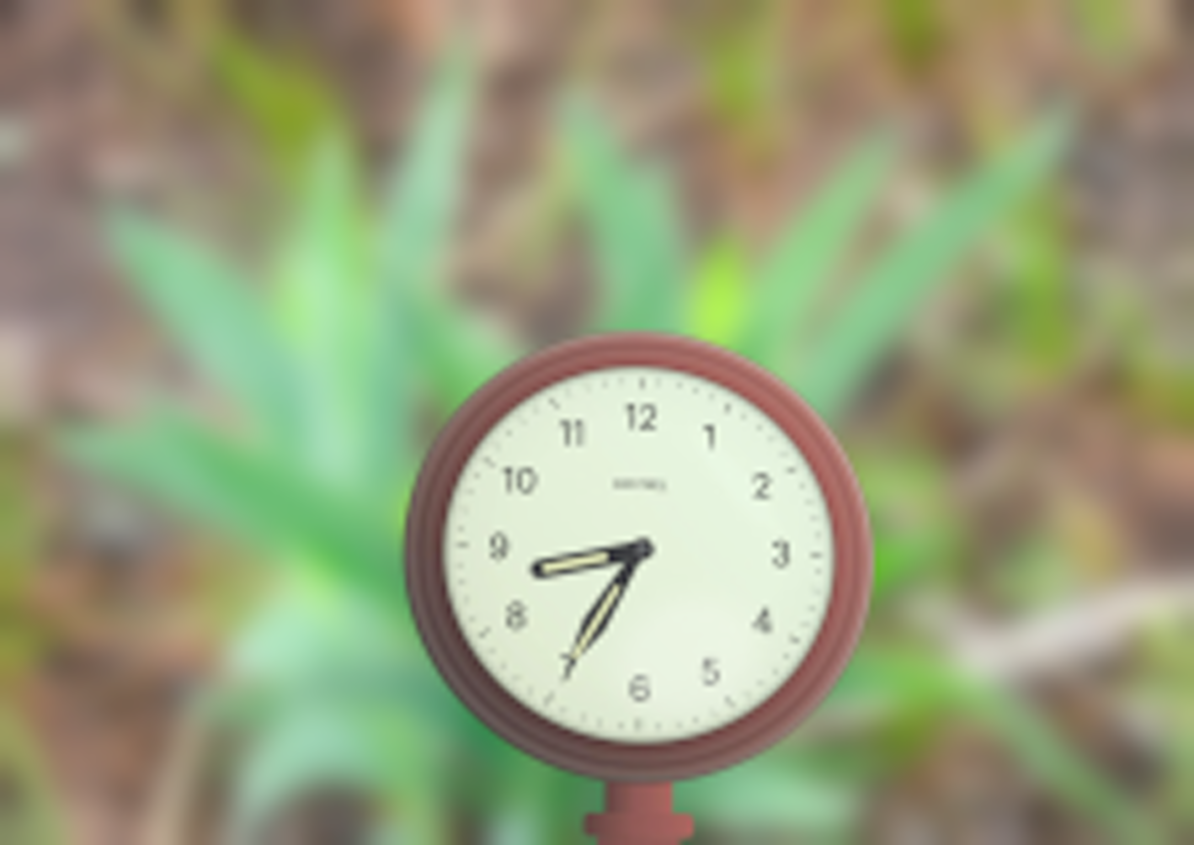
**8:35**
